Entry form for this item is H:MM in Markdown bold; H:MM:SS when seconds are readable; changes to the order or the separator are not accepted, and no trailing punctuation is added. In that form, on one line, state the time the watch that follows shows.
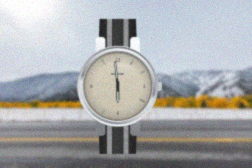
**5:59**
